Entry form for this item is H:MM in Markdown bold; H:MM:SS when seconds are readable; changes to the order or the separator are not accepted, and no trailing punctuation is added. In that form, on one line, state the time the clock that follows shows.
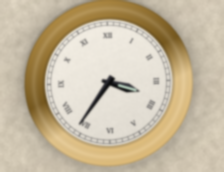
**3:36**
